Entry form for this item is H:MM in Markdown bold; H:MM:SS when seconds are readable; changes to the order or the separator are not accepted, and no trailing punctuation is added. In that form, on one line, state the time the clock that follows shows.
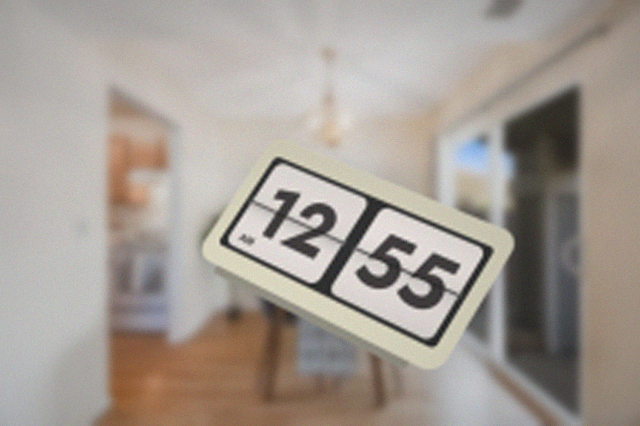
**12:55**
